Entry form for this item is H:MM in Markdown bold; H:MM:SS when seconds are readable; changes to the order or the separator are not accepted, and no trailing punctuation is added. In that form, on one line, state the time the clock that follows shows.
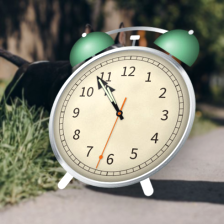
**10:53:32**
